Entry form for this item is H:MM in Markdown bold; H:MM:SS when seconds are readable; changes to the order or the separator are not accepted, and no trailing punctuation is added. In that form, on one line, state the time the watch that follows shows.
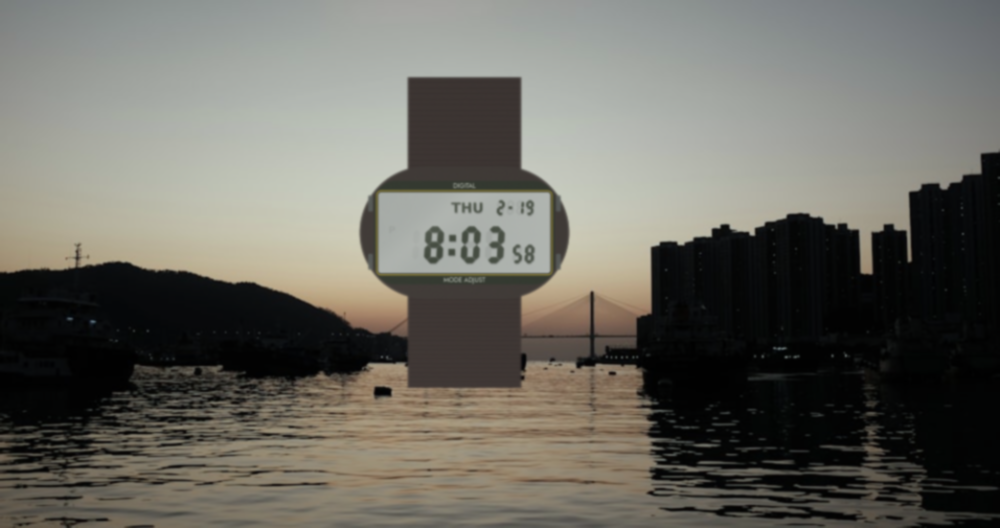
**8:03:58**
